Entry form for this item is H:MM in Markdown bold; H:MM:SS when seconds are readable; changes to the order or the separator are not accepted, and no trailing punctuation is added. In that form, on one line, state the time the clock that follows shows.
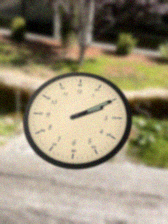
**2:10**
